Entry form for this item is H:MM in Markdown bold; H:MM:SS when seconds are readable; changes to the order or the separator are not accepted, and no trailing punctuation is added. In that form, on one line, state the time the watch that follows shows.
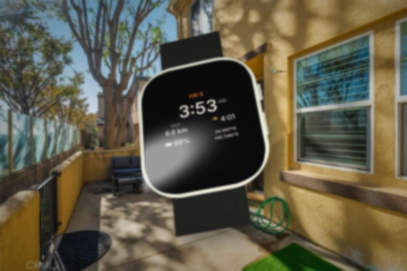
**3:53**
